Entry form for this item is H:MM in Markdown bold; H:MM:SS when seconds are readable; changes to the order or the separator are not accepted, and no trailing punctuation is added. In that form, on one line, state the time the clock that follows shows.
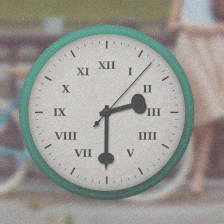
**2:30:07**
